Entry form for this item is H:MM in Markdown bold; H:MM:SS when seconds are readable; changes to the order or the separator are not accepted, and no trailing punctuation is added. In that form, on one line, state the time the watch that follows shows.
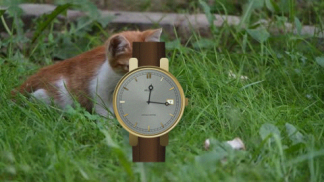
**12:16**
